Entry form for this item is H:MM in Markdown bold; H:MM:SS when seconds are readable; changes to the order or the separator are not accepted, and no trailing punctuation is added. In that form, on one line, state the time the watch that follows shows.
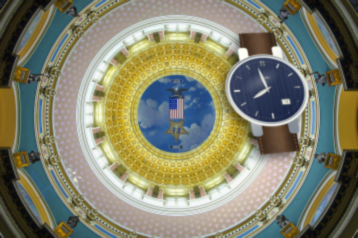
**7:58**
